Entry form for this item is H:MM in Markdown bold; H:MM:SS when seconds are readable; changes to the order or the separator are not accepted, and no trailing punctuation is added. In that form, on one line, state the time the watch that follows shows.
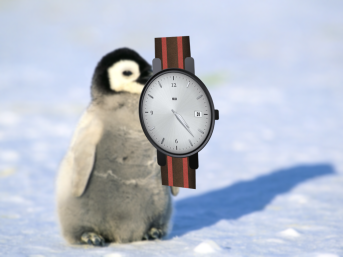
**4:23**
